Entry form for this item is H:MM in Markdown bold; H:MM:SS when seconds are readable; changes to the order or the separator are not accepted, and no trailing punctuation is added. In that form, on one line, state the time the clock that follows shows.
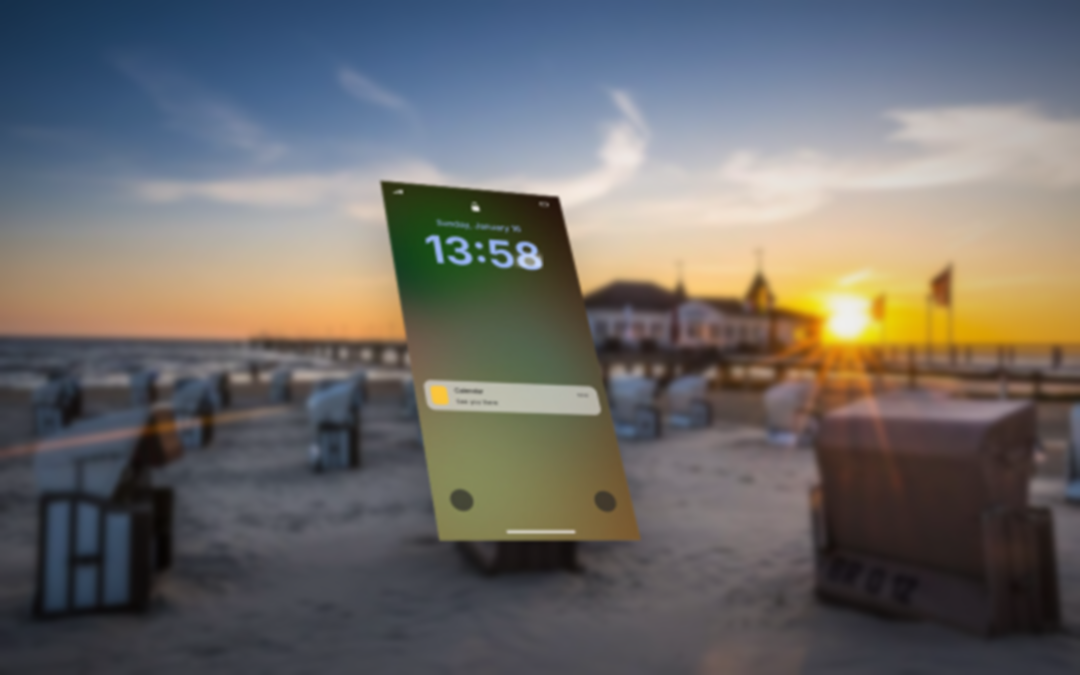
**13:58**
